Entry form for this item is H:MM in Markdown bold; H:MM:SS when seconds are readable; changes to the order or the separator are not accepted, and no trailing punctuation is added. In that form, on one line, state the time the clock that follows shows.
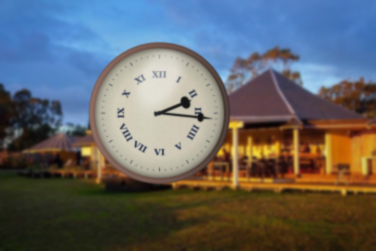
**2:16**
